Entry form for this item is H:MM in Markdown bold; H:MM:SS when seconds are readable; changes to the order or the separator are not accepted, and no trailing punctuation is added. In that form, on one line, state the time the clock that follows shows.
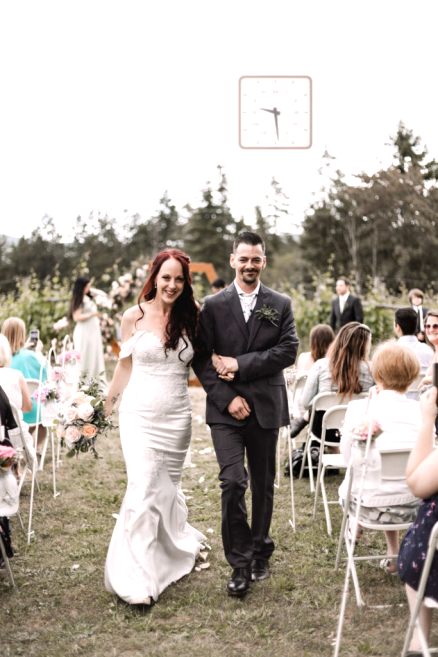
**9:29**
